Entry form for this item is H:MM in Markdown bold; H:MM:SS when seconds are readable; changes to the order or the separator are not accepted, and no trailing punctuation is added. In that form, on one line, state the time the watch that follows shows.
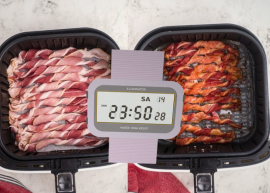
**23:50:28**
